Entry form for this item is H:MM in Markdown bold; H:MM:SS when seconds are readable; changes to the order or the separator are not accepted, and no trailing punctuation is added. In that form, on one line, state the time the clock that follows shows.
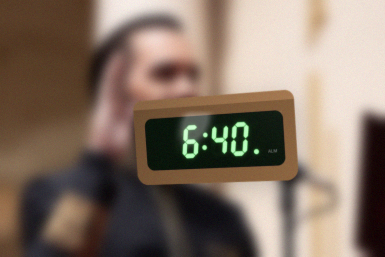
**6:40**
